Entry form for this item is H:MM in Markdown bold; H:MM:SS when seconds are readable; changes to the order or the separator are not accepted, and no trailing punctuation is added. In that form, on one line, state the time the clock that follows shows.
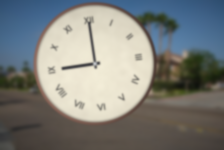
**9:00**
